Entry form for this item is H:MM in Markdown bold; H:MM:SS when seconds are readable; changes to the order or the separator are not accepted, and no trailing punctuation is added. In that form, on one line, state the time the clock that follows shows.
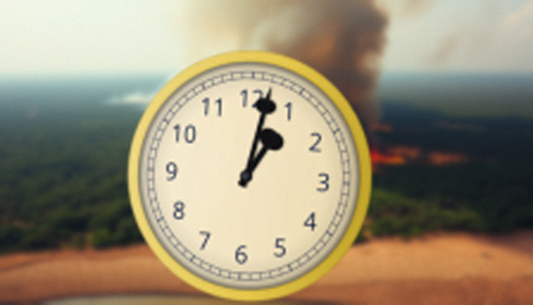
**1:02**
